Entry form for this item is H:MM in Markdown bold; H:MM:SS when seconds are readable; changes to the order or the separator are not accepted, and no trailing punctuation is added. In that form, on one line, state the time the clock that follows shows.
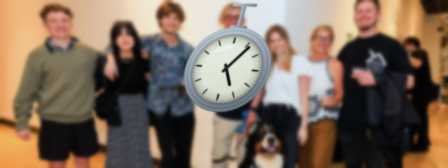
**5:06**
